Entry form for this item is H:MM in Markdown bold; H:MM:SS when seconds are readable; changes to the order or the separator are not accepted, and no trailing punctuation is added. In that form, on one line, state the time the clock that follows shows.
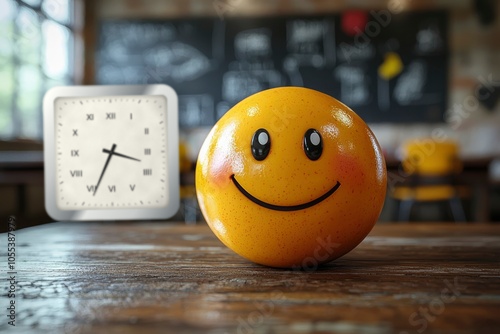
**3:34**
